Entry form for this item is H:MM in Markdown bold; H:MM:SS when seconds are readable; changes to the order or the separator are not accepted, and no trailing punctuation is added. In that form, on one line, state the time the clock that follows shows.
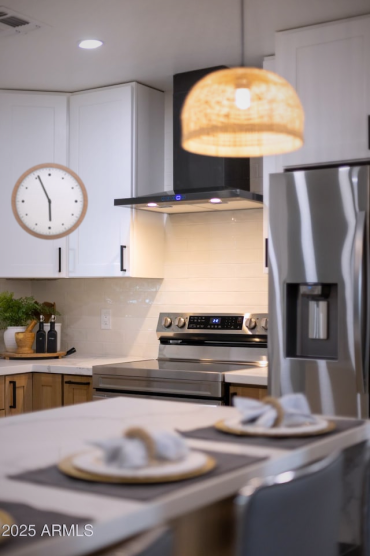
**5:56**
